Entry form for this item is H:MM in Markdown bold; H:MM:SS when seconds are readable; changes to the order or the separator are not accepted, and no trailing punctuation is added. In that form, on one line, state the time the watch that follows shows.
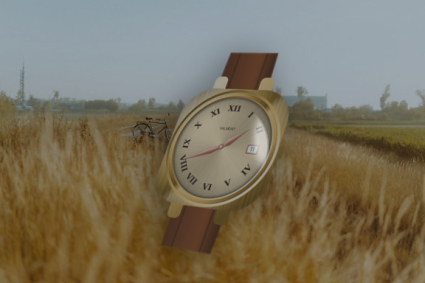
**1:41**
